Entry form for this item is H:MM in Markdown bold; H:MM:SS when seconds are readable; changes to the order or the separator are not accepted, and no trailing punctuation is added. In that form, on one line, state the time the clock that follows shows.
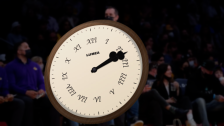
**2:12**
